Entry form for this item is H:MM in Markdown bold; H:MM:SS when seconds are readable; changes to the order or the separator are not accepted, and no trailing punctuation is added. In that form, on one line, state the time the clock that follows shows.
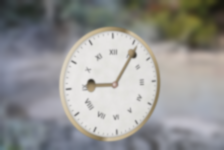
**9:06**
